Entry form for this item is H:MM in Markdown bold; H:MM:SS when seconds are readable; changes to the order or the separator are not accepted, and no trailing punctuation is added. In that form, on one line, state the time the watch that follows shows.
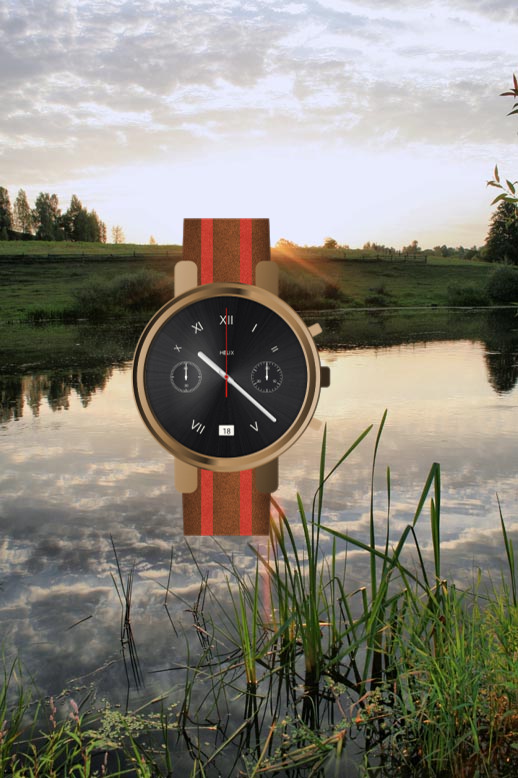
**10:22**
